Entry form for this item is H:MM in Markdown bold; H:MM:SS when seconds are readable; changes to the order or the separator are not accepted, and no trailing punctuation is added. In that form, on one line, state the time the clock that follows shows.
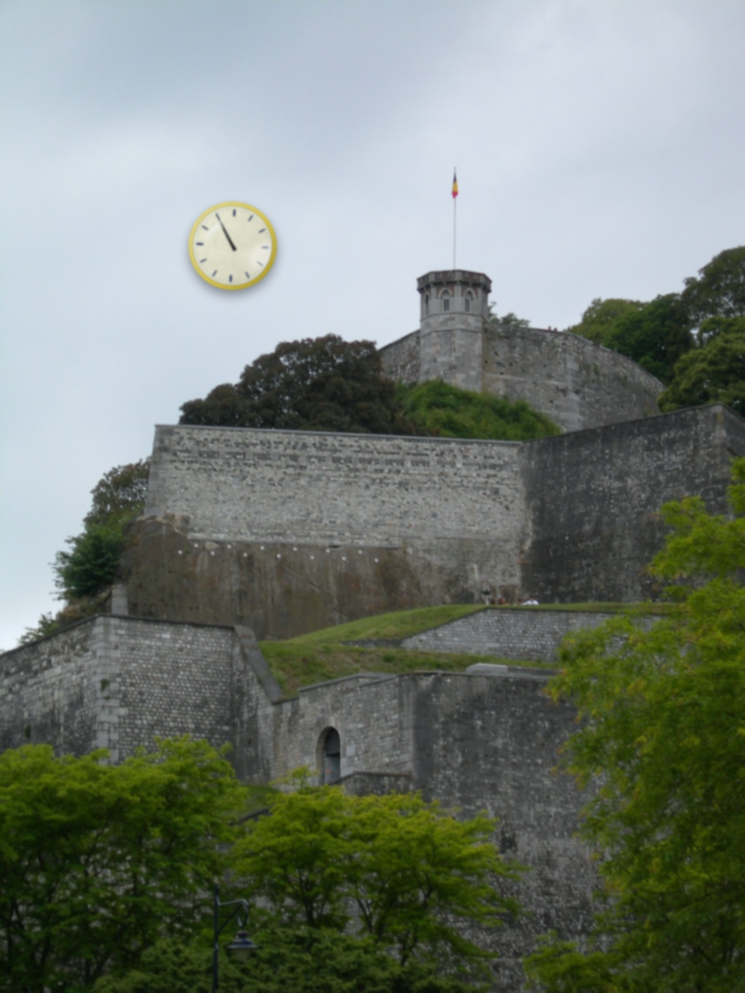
**10:55**
